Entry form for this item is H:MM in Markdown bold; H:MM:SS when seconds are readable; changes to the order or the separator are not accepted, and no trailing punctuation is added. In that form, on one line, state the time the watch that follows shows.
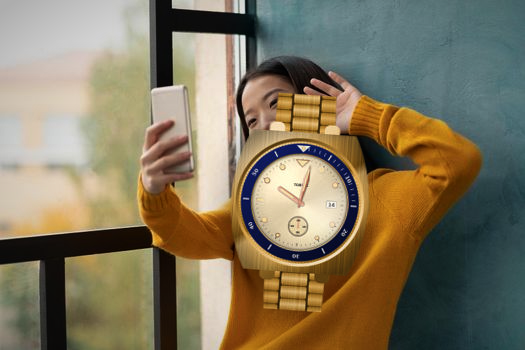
**10:02**
